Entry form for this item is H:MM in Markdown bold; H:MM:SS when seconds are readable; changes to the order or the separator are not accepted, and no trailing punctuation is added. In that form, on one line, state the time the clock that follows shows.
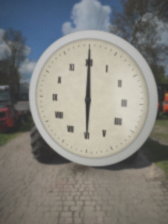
**6:00**
